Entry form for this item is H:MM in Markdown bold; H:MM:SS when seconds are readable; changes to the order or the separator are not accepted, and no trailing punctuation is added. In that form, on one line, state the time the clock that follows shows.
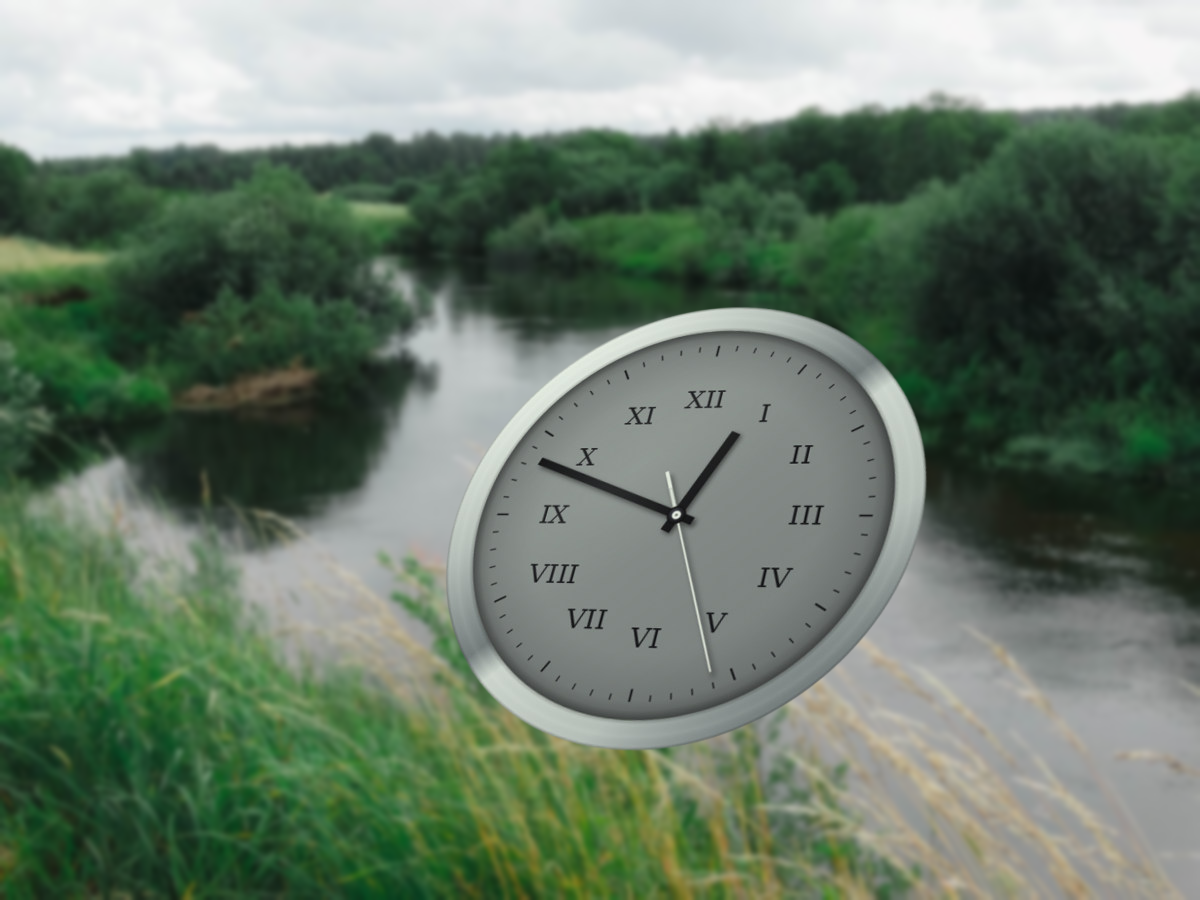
**12:48:26**
